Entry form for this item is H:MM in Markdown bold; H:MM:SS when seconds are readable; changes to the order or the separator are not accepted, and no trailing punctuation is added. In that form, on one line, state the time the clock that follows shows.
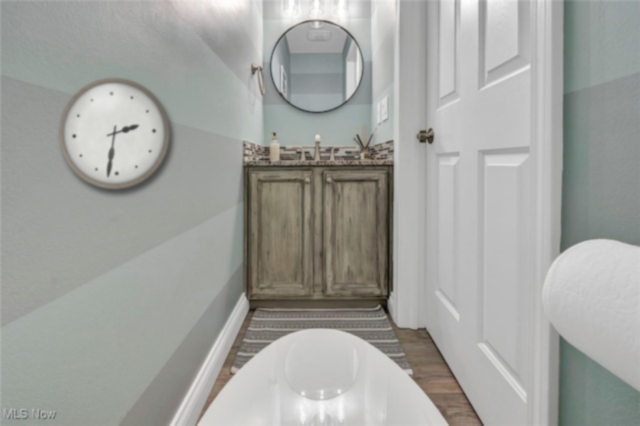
**2:32**
